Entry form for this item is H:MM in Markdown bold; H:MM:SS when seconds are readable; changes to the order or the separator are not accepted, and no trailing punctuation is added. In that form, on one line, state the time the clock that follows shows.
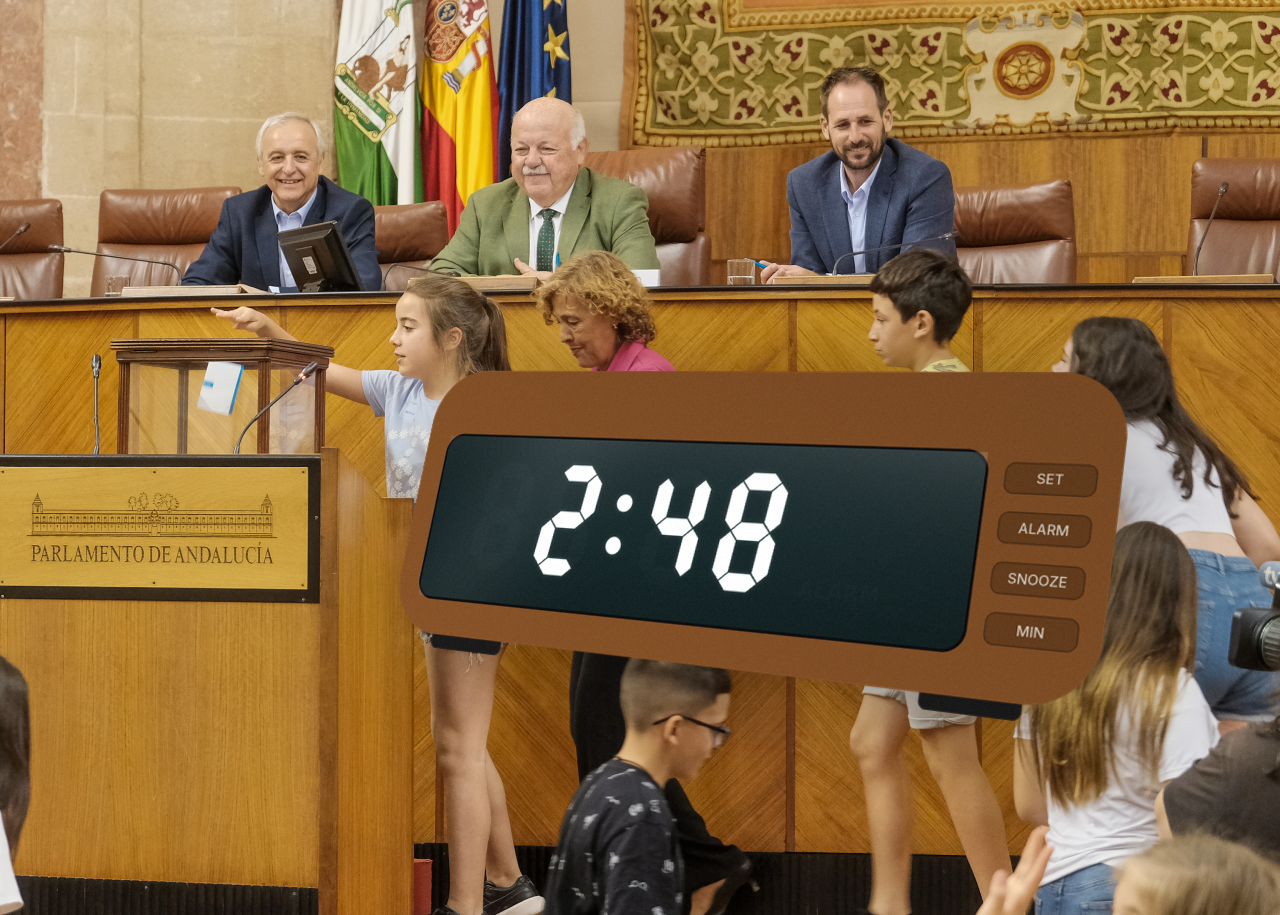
**2:48**
